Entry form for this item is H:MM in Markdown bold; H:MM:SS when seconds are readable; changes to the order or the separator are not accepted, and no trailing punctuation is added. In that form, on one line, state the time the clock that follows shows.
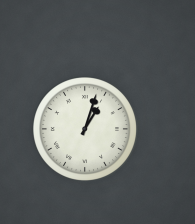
**1:03**
